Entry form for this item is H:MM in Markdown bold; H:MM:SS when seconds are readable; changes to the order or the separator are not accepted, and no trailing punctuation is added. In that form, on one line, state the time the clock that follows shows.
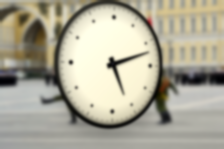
**5:12**
